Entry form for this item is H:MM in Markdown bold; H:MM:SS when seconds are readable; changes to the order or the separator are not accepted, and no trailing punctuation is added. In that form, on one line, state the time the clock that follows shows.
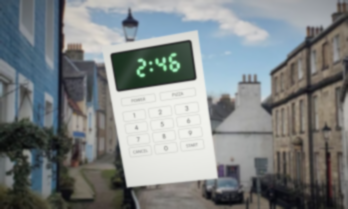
**2:46**
